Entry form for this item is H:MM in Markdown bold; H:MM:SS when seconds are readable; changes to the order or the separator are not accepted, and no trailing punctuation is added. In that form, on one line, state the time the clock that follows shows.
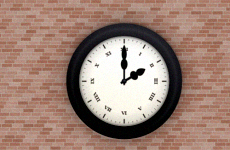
**2:00**
